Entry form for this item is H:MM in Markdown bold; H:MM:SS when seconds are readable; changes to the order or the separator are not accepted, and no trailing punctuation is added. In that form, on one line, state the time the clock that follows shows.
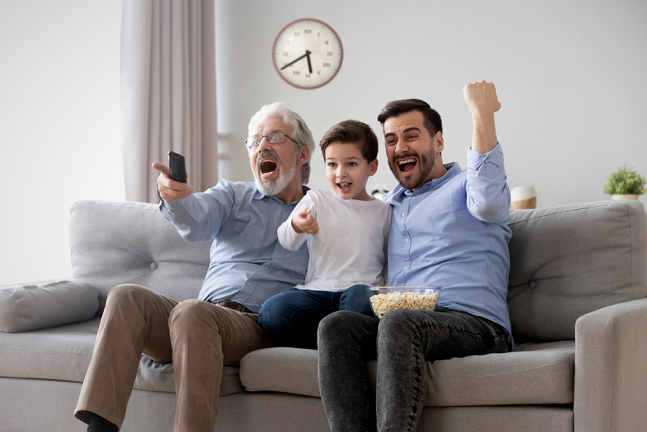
**5:40**
